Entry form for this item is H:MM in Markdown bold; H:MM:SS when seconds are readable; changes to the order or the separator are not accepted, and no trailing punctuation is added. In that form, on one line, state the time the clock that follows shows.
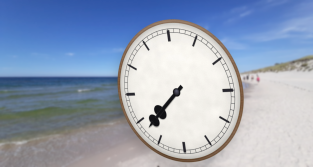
**7:38**
